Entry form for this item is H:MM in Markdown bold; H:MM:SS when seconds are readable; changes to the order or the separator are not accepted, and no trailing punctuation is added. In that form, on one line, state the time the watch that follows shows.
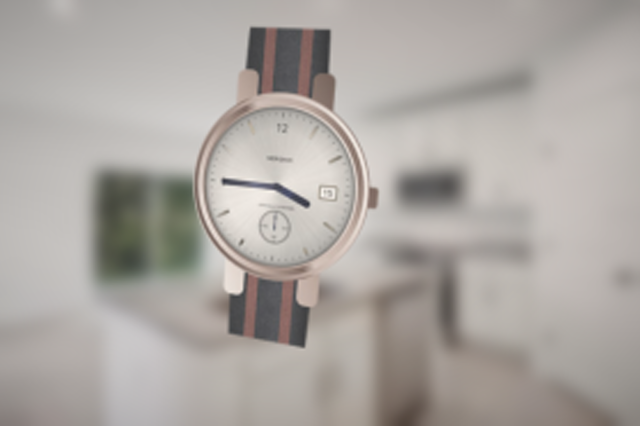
**3:45**
